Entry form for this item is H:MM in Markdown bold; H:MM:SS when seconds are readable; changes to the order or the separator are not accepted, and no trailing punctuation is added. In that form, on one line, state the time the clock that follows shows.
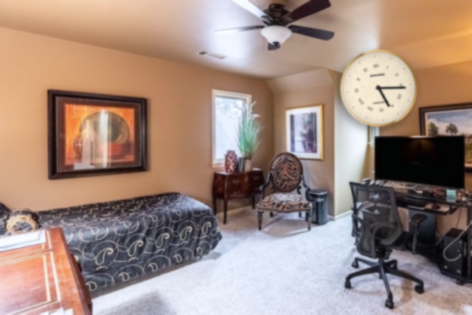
**5:16**
